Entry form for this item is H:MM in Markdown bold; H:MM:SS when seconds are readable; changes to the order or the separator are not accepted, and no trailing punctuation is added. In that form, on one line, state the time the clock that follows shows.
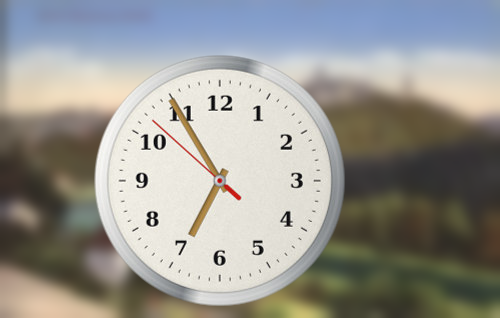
**6:54:52**
